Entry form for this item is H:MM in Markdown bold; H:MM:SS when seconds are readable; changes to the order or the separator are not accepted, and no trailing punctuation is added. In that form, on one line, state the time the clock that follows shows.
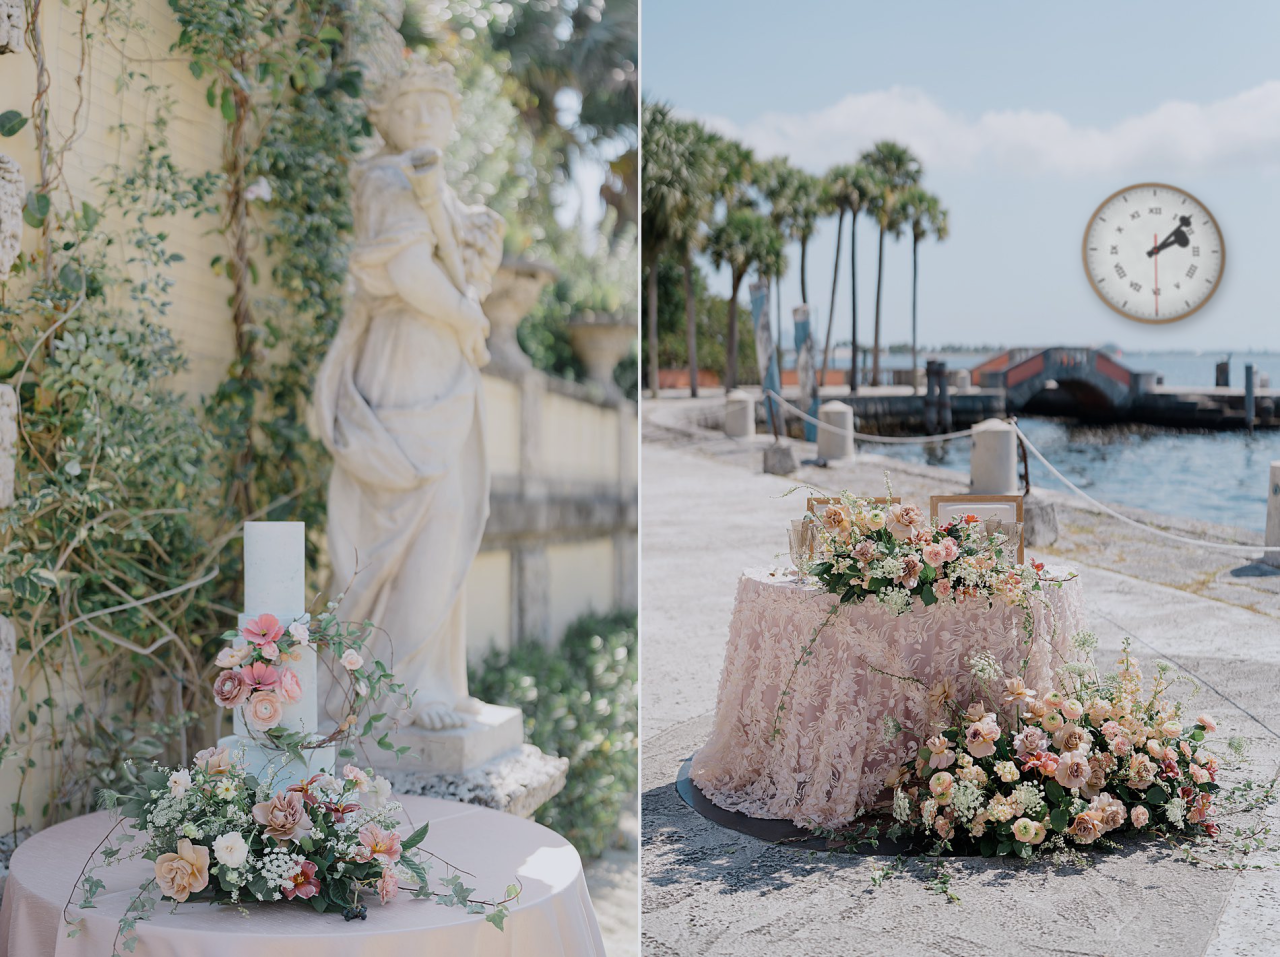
**2:07:30**
